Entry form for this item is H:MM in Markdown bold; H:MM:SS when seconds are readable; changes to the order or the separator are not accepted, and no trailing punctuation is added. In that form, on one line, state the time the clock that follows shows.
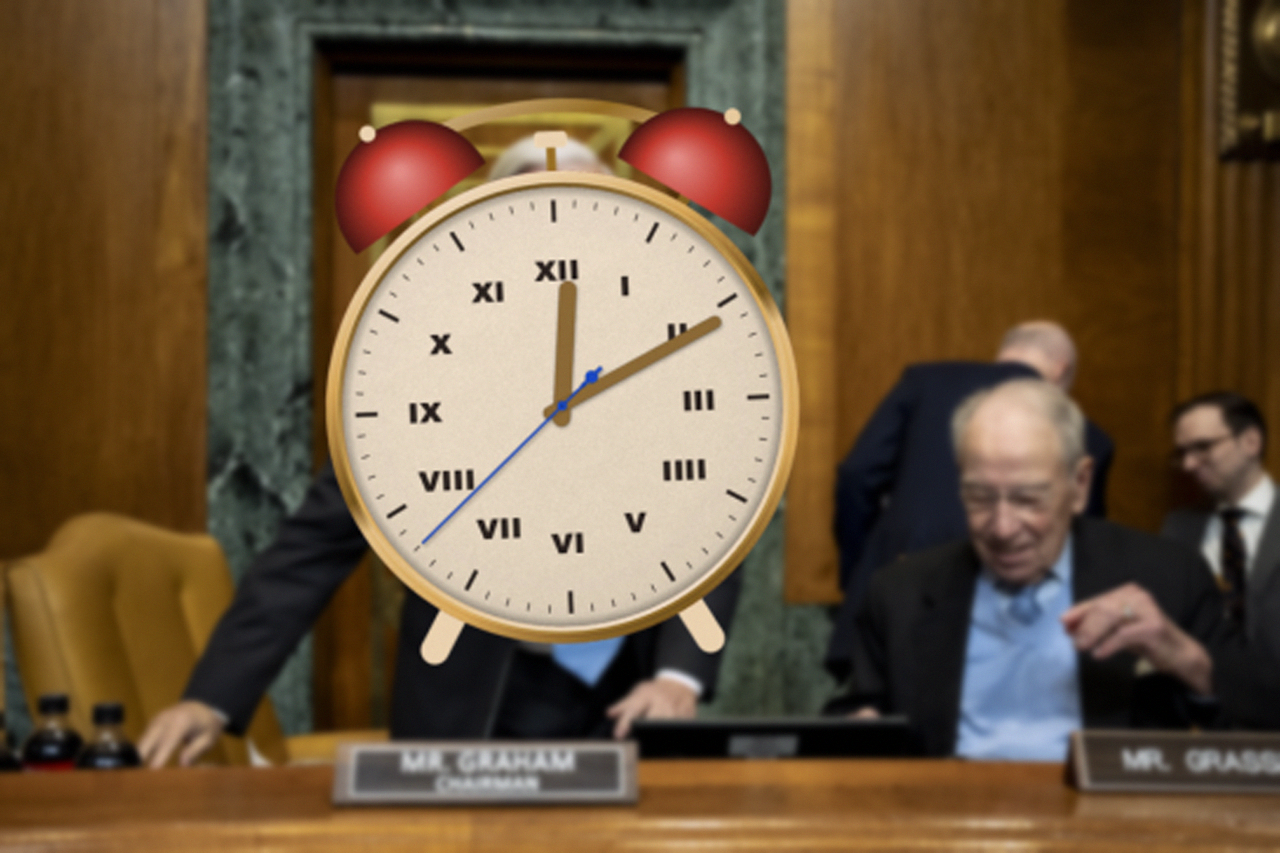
**12:10:38**
